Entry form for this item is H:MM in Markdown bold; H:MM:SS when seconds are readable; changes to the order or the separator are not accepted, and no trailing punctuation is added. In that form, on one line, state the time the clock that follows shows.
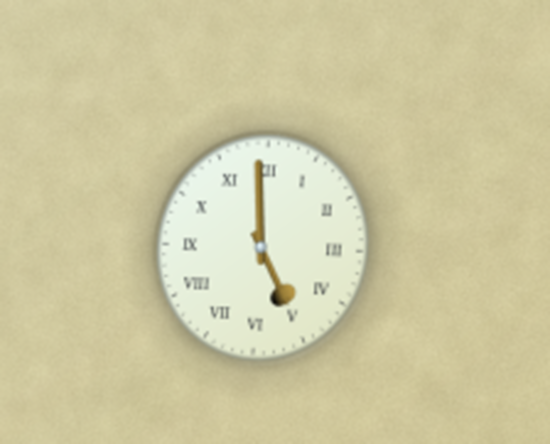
**4:59**
